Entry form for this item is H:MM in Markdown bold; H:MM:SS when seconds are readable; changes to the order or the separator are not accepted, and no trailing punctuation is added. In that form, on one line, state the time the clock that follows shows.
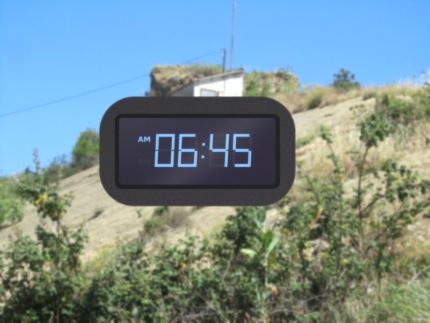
**6:45**
